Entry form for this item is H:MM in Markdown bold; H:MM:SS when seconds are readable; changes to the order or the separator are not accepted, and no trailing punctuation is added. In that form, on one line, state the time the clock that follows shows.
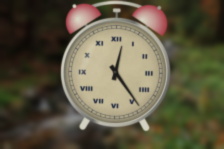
**12:24**
